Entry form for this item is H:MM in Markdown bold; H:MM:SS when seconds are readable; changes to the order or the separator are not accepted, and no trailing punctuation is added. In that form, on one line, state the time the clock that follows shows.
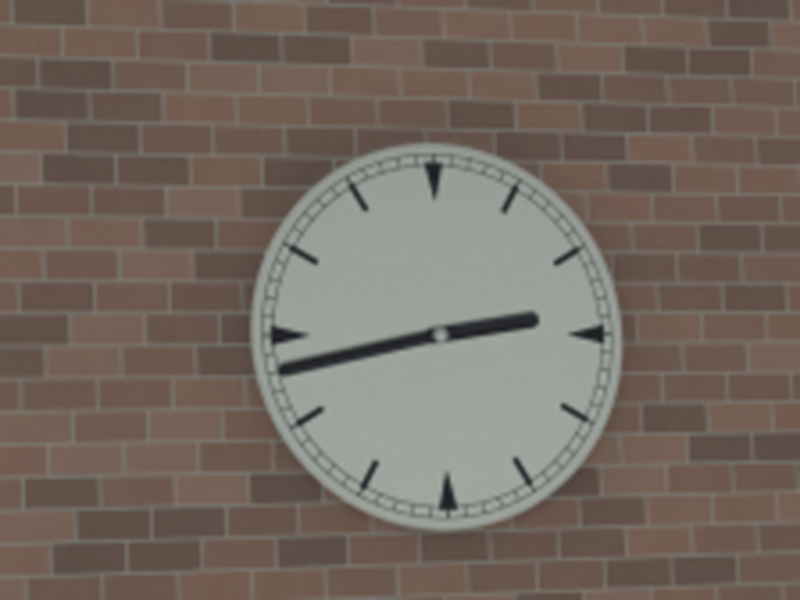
**2:43**
